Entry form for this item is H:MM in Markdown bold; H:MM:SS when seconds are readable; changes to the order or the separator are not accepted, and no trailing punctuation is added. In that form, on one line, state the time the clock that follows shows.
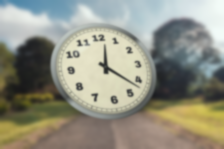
**12:22**
